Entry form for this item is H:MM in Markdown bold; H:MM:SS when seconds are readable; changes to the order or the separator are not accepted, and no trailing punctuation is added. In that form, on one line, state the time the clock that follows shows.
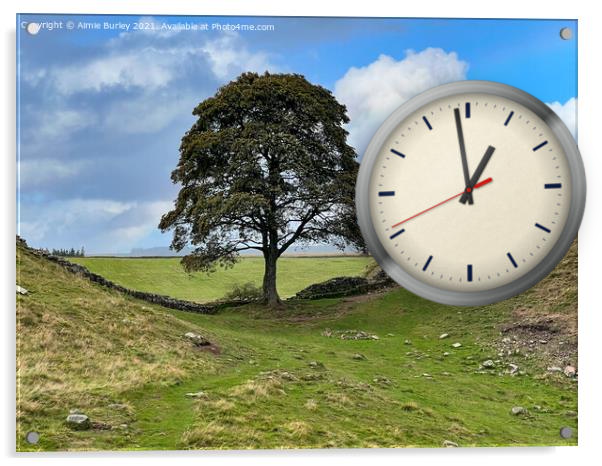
**12:58:41**
